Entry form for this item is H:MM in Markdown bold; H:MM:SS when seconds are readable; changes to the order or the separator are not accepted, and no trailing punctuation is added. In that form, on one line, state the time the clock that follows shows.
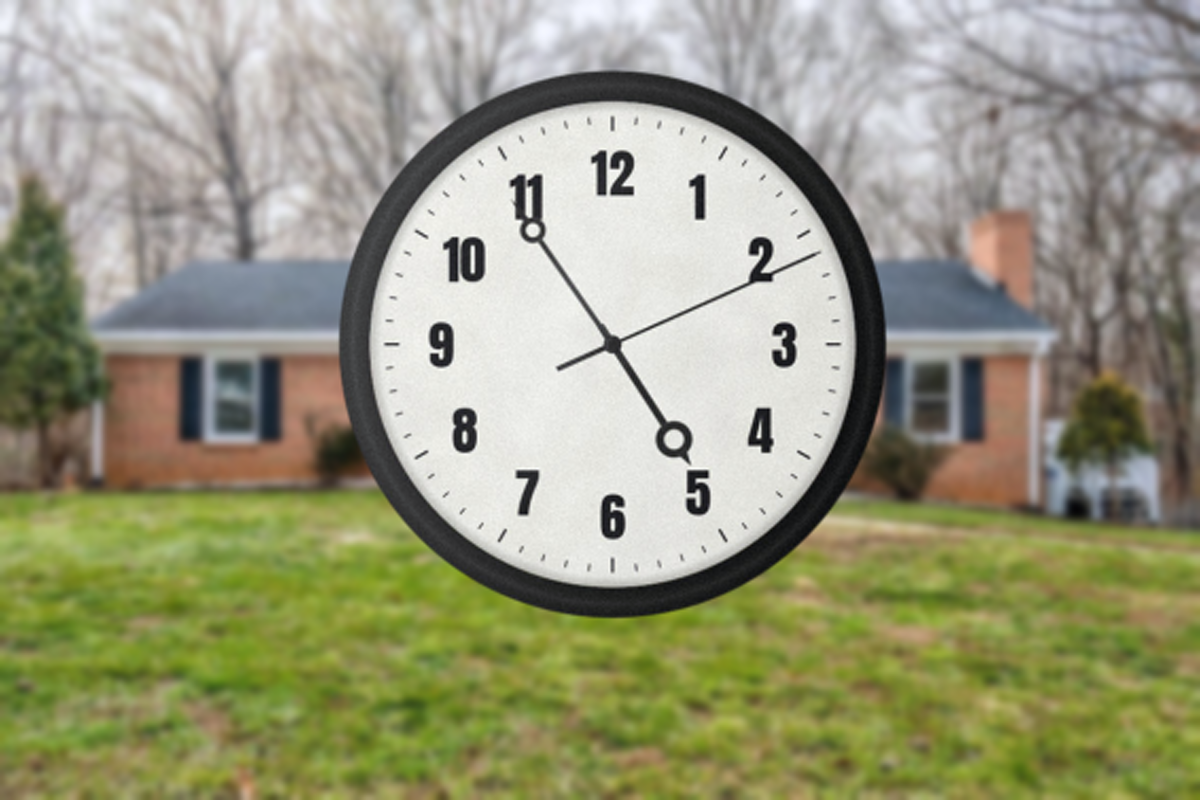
**4:54:11**
